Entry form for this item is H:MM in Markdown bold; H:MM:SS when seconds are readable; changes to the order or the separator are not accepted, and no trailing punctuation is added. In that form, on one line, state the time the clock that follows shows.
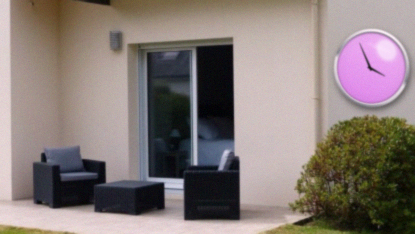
**3:56**
